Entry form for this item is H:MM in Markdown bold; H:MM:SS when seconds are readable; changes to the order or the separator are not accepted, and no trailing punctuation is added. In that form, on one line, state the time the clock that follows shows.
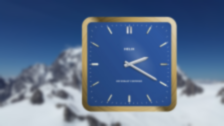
**2:20**
